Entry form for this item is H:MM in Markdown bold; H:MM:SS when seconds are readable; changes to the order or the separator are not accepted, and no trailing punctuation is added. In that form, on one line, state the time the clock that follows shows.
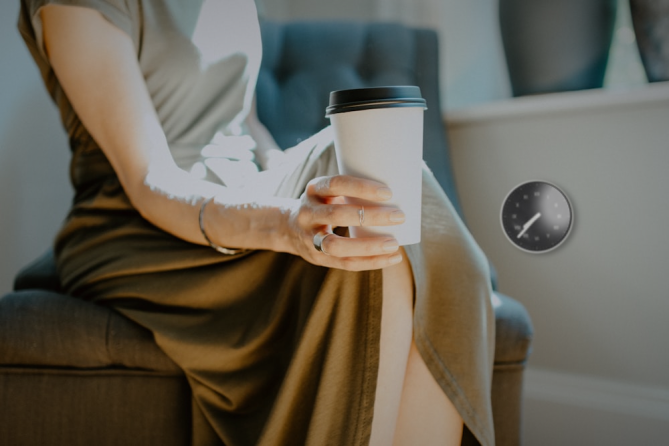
**7:37**
